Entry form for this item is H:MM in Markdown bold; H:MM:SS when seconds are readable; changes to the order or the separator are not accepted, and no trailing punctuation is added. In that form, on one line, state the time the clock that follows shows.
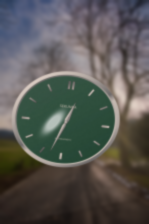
**12:33**
